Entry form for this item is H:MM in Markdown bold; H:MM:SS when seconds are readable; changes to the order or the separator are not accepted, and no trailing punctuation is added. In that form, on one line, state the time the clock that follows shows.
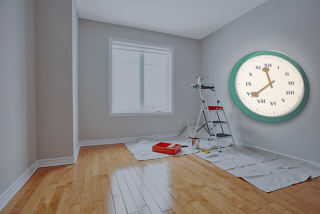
**11:39**
